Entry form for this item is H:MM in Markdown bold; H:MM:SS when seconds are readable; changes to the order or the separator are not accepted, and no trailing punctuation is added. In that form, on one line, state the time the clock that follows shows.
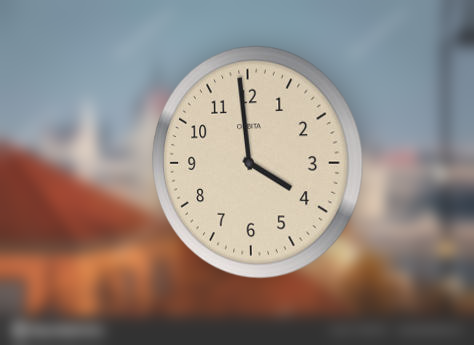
**3:59**
